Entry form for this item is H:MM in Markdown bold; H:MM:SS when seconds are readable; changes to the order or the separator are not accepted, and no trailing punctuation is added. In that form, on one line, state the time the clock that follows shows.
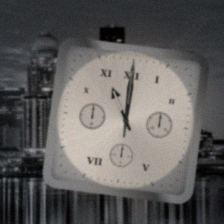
**11:00**
